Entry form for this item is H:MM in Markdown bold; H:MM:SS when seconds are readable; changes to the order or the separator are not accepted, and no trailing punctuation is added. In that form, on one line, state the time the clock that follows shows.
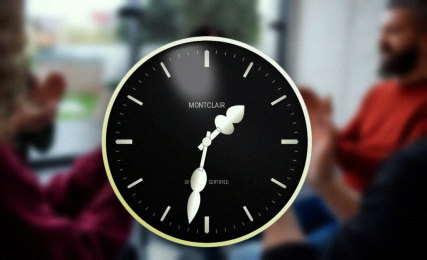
**1:32**
